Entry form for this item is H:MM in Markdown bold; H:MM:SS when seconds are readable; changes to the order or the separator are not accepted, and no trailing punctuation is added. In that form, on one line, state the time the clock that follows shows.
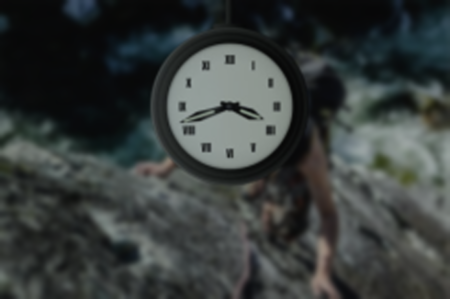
**3:42**
